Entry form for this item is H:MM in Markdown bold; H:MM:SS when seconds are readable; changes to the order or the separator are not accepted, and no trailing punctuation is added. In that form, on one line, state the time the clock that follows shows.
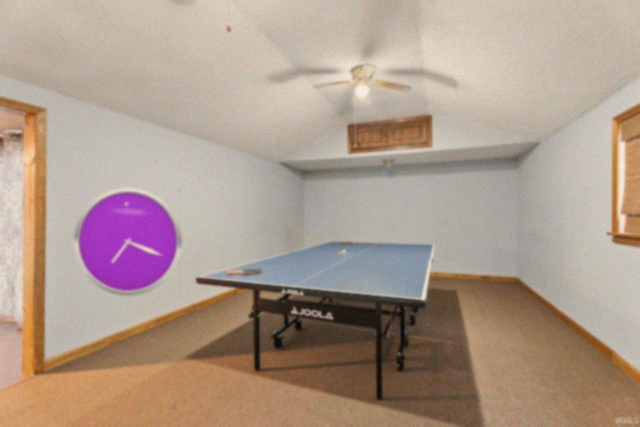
**7:19**
